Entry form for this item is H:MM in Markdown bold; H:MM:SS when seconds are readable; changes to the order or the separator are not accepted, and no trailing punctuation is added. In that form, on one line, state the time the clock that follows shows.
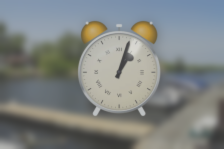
**1:03**
